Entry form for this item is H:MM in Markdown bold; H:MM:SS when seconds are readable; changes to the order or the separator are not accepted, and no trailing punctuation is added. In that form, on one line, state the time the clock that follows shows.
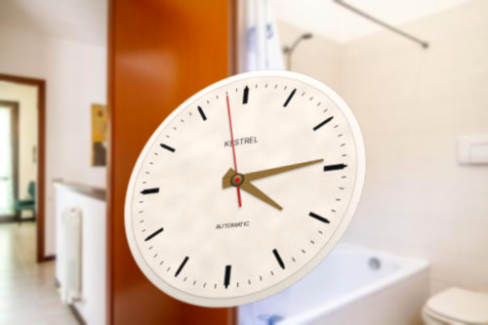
**4:13:58**
